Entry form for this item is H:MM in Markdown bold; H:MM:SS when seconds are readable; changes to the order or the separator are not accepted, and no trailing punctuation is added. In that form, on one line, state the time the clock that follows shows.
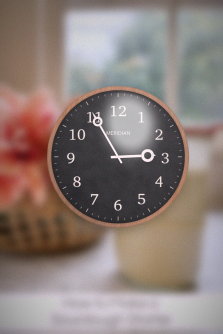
**2:55**
